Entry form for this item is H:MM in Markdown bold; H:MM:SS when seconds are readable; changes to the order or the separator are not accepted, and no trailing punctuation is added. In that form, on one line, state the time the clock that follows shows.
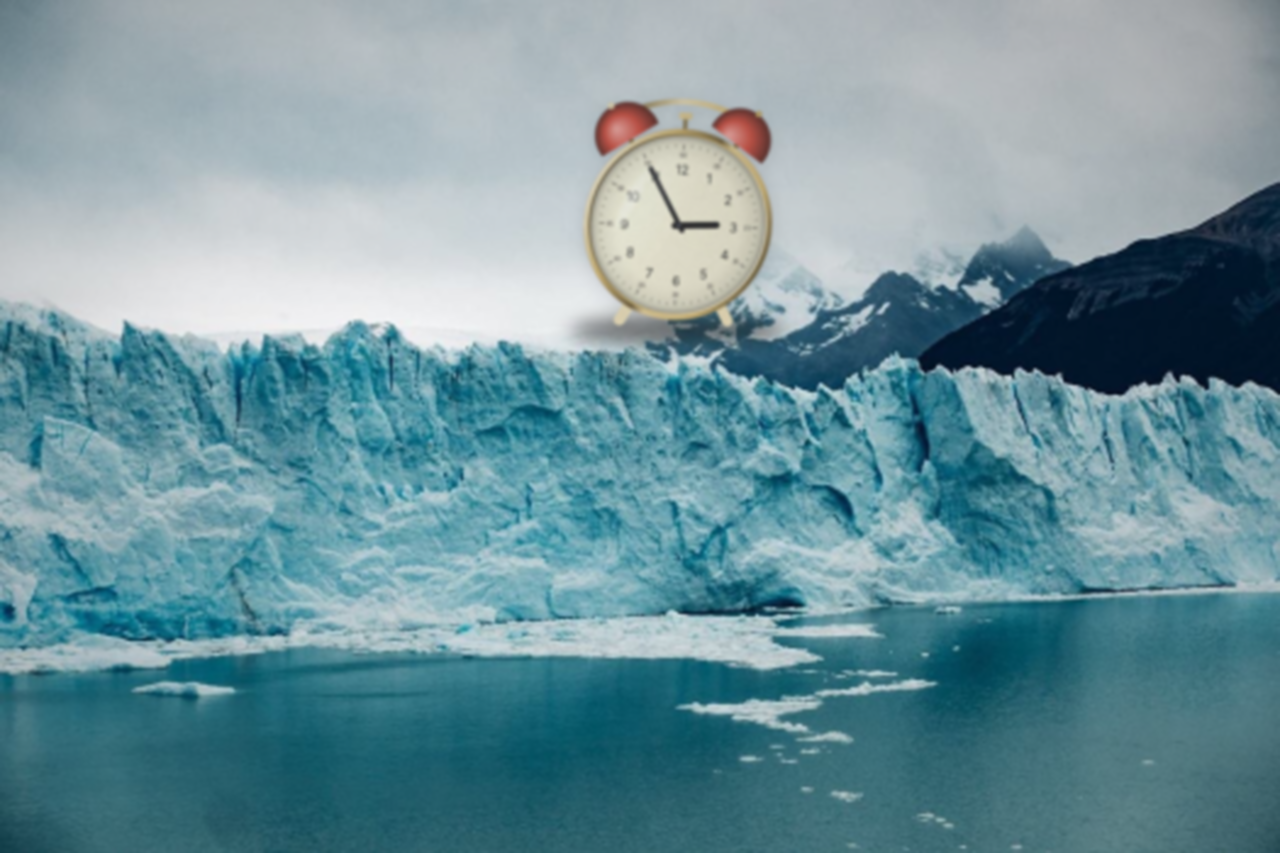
**2:55**
